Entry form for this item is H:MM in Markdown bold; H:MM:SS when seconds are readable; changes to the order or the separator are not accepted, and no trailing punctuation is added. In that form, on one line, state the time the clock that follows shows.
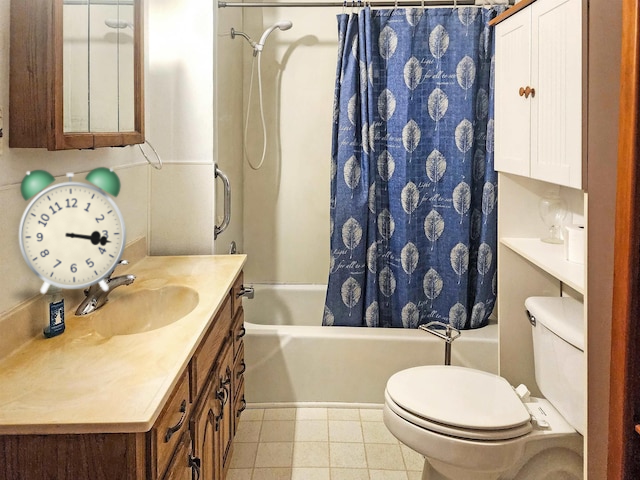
**3:17**
